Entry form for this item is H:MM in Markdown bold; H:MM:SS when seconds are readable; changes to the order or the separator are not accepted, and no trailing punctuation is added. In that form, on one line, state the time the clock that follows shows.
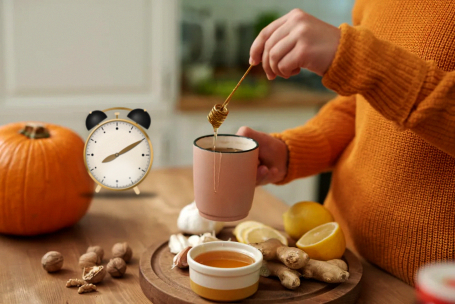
**8:10**
